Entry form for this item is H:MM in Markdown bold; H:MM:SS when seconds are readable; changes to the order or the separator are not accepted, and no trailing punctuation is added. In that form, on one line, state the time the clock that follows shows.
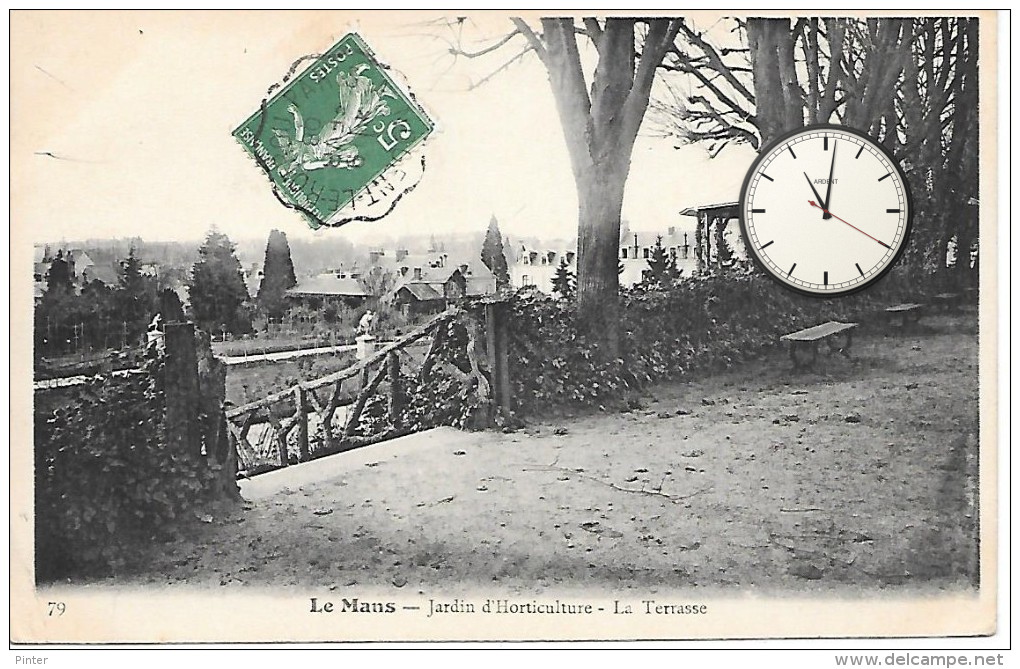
**11:01:20**
